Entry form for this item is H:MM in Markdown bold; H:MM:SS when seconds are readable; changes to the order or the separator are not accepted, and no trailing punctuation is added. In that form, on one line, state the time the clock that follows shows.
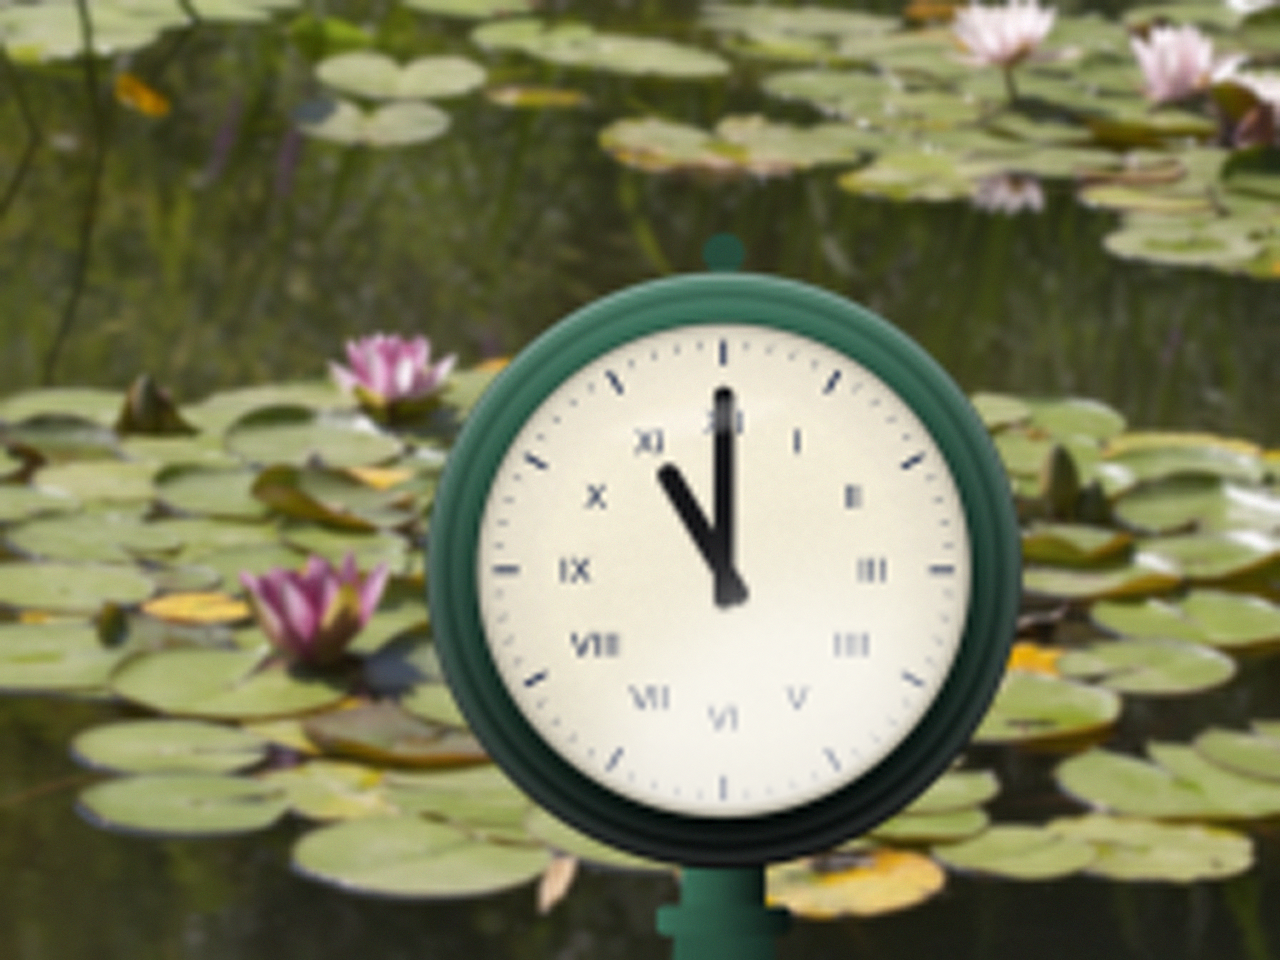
**11:00**
